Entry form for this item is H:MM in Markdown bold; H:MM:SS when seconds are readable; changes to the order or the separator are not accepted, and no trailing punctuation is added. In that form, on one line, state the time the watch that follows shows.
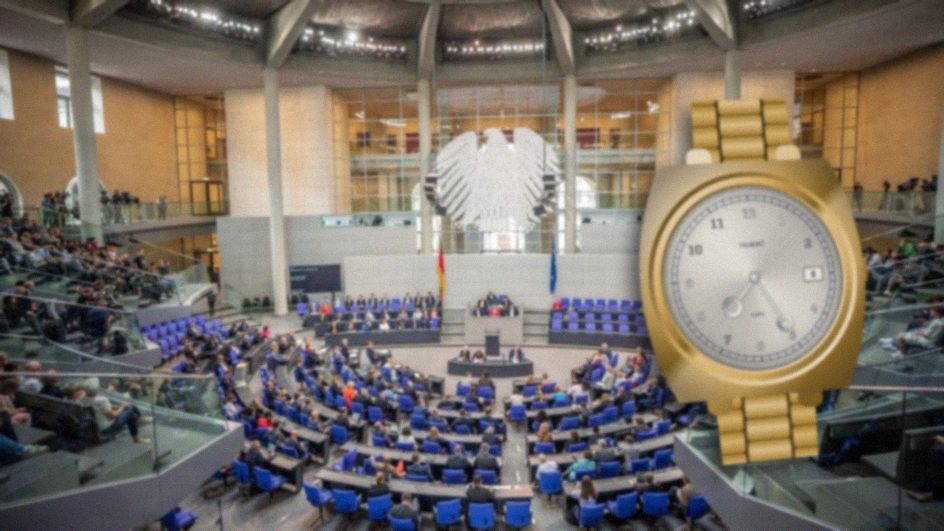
**7:25**
